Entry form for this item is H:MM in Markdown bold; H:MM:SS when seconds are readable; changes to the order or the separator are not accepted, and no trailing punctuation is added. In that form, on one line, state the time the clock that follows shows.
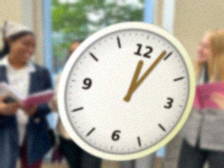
**12:04**
